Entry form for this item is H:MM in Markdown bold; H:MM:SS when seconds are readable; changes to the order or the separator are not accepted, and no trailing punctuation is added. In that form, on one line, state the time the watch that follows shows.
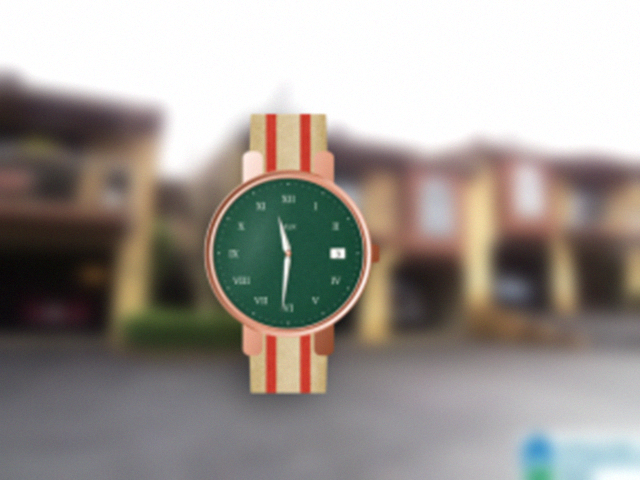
**11:31**
